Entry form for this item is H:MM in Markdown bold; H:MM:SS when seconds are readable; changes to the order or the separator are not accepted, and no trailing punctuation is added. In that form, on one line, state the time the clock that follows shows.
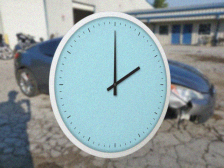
**2:00**
